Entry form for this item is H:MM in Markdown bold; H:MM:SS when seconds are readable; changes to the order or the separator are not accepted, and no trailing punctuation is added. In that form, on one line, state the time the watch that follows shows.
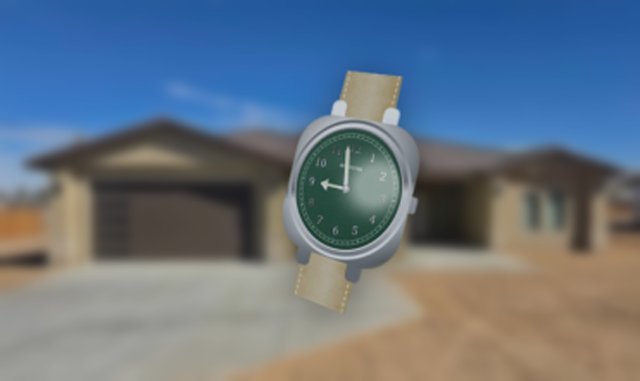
**8:58**
